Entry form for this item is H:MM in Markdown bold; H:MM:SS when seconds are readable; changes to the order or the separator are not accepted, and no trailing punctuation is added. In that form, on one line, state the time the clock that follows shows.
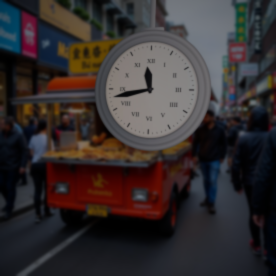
**11:43**
